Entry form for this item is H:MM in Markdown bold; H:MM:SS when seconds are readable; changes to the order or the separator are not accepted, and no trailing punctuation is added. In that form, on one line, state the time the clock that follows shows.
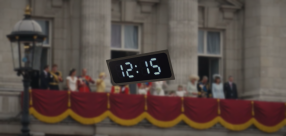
**12:15**
